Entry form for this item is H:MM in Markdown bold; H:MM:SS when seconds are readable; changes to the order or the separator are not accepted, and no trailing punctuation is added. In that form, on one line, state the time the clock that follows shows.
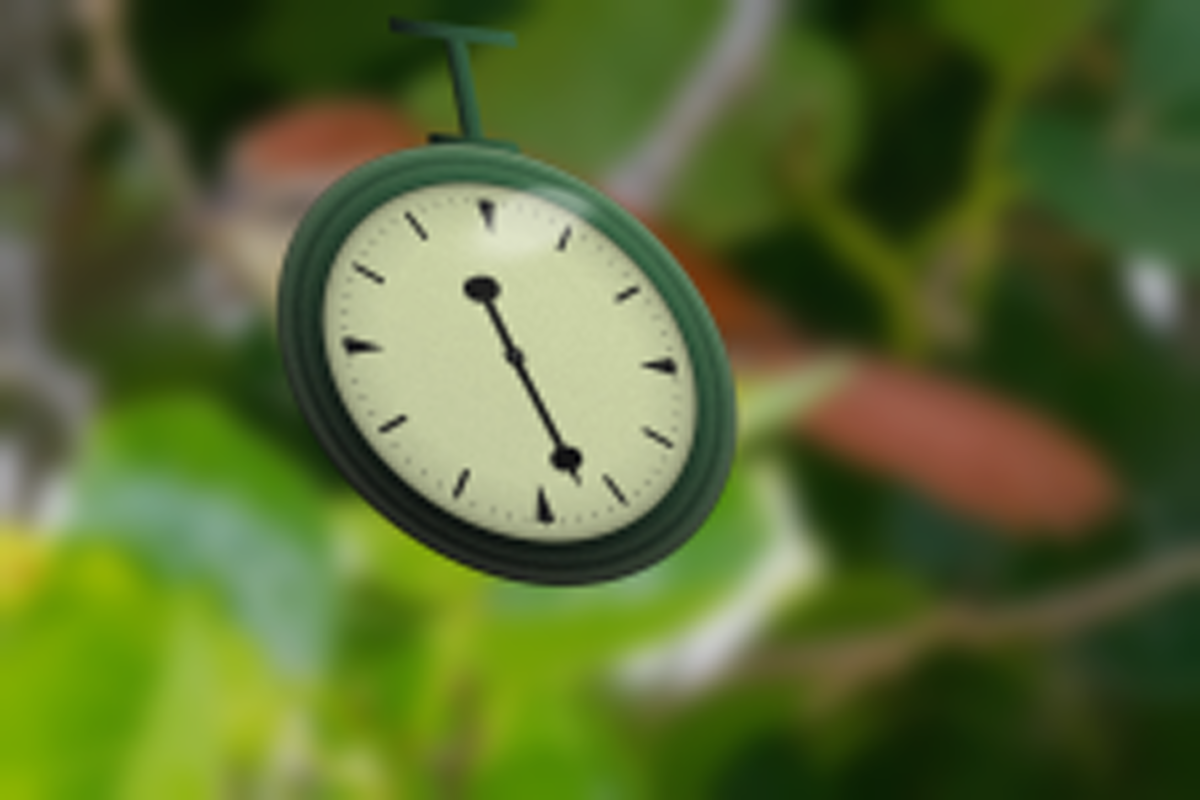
**11:27**
